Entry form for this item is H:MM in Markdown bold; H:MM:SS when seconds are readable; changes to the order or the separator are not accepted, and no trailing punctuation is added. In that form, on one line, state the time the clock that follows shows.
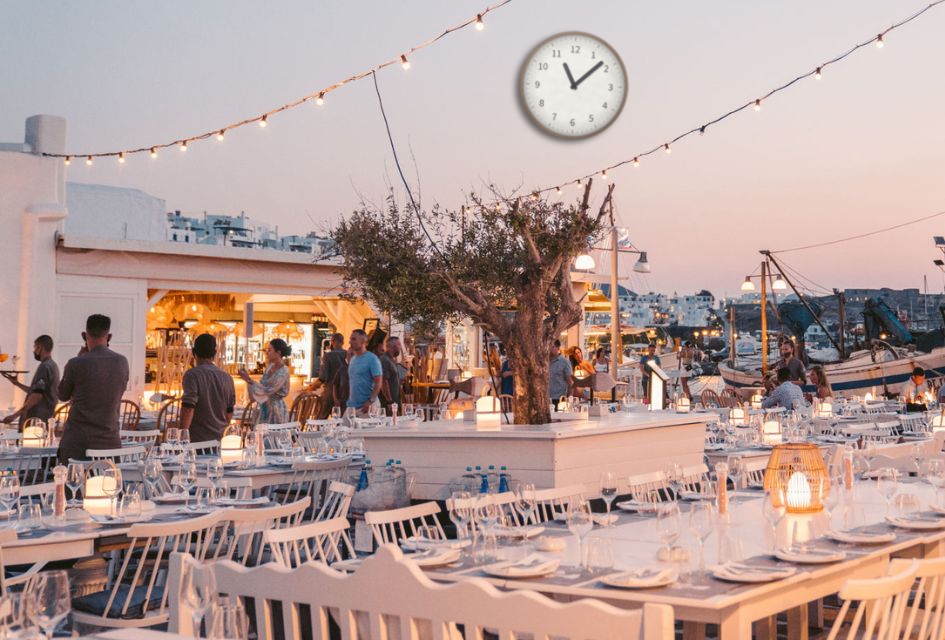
**11:08**
